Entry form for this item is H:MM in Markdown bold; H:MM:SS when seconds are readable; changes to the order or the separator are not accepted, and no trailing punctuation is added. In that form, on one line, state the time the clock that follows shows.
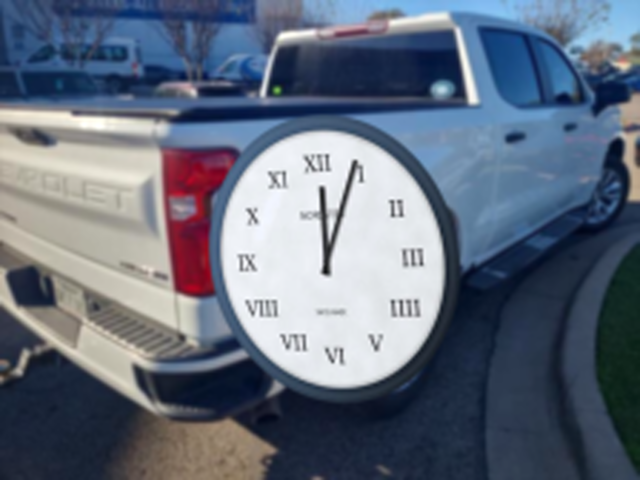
**12:04**
